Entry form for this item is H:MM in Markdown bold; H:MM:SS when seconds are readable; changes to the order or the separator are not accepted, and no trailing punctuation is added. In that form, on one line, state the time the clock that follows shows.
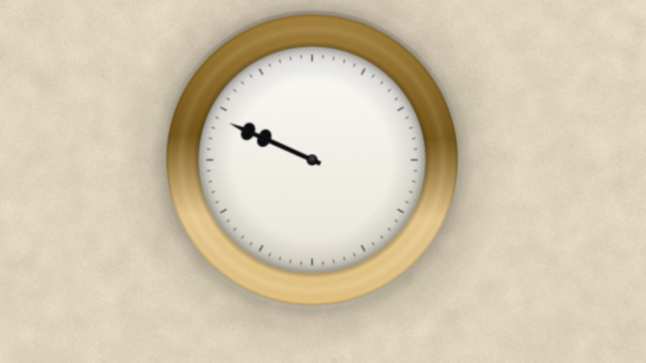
**9:49**
